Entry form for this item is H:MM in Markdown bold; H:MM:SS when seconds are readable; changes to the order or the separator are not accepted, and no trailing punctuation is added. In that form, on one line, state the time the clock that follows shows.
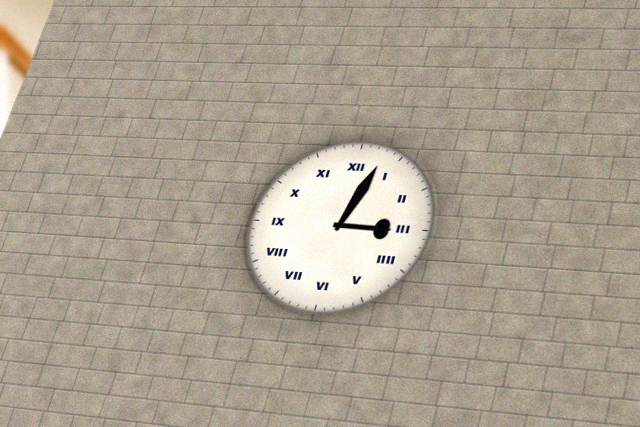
**3:03**
